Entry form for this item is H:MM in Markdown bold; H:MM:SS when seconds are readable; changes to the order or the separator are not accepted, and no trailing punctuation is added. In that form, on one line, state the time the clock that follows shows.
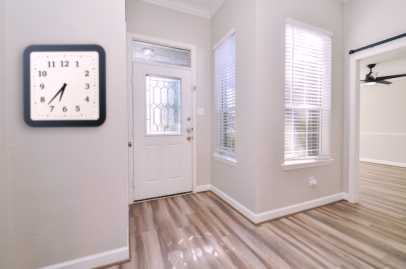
**6:37**
